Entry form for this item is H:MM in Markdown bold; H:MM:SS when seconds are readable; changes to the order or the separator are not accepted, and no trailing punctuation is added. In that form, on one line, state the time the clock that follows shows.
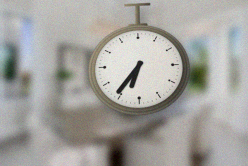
**6:36**
